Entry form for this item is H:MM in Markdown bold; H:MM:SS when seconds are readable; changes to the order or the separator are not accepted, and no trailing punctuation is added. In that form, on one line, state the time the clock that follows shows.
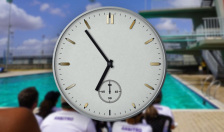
**6:54**
